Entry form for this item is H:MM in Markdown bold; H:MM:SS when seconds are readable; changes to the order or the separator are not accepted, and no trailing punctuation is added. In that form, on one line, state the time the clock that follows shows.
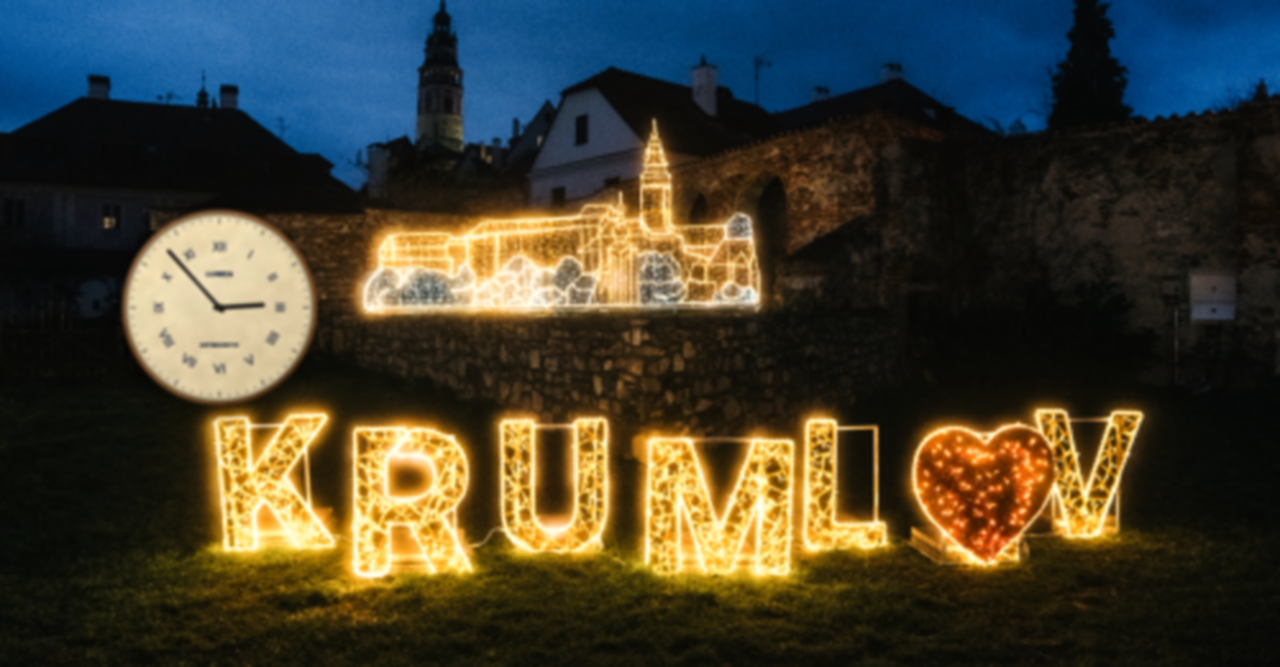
**2:53**
